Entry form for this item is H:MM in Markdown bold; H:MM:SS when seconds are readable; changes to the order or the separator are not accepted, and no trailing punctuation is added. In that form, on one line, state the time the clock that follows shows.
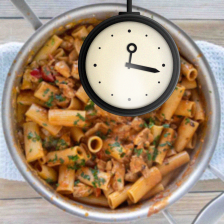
**12:17**
